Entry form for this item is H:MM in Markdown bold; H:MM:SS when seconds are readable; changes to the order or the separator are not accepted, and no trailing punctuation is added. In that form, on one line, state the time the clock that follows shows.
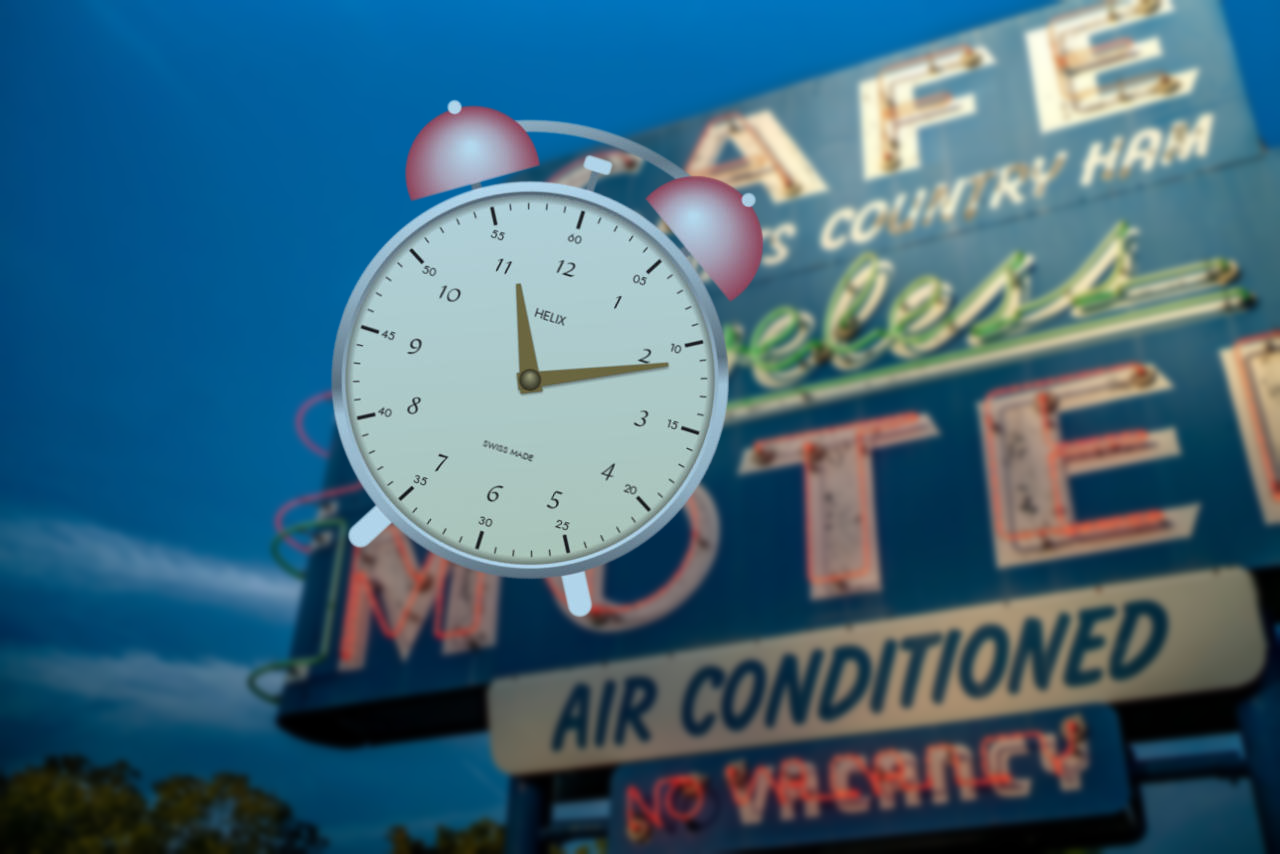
**11:11**
